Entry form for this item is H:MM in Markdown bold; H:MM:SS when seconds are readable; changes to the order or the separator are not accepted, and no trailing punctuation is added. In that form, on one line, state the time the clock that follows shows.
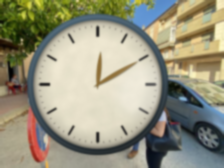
**12:10**
